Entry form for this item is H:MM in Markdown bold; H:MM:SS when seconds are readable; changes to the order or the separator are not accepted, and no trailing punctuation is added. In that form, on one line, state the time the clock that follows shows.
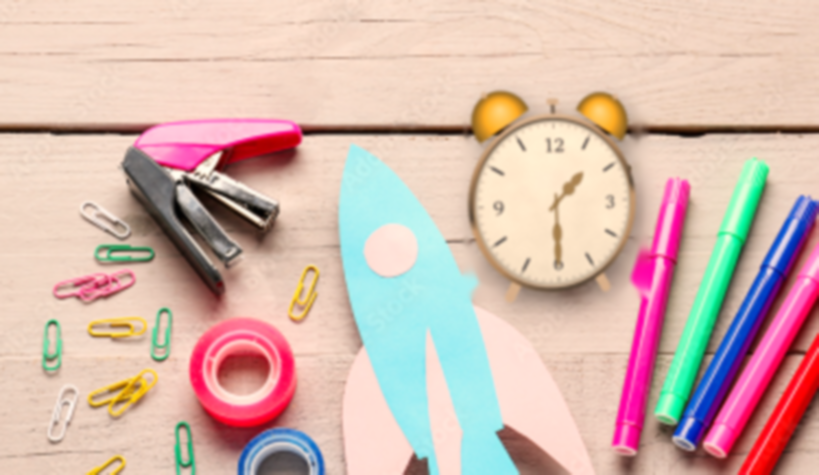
**1:30**
